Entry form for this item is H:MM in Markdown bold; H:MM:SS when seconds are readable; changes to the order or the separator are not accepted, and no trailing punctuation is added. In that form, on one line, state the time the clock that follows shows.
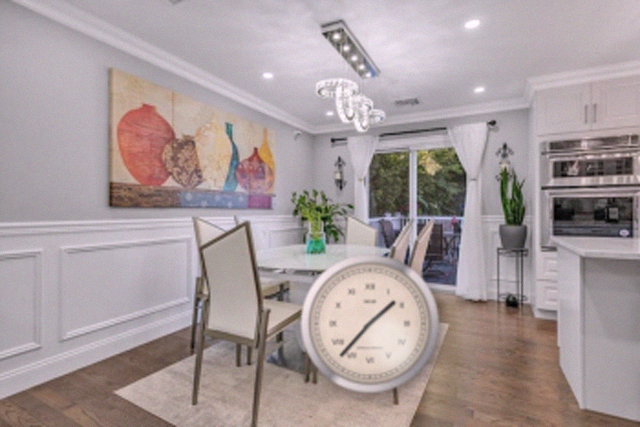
**1:37**
